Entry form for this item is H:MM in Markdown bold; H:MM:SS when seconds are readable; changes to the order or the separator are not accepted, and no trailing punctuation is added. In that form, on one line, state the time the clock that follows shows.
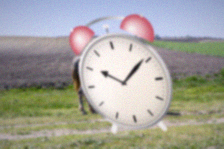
**10:09**
